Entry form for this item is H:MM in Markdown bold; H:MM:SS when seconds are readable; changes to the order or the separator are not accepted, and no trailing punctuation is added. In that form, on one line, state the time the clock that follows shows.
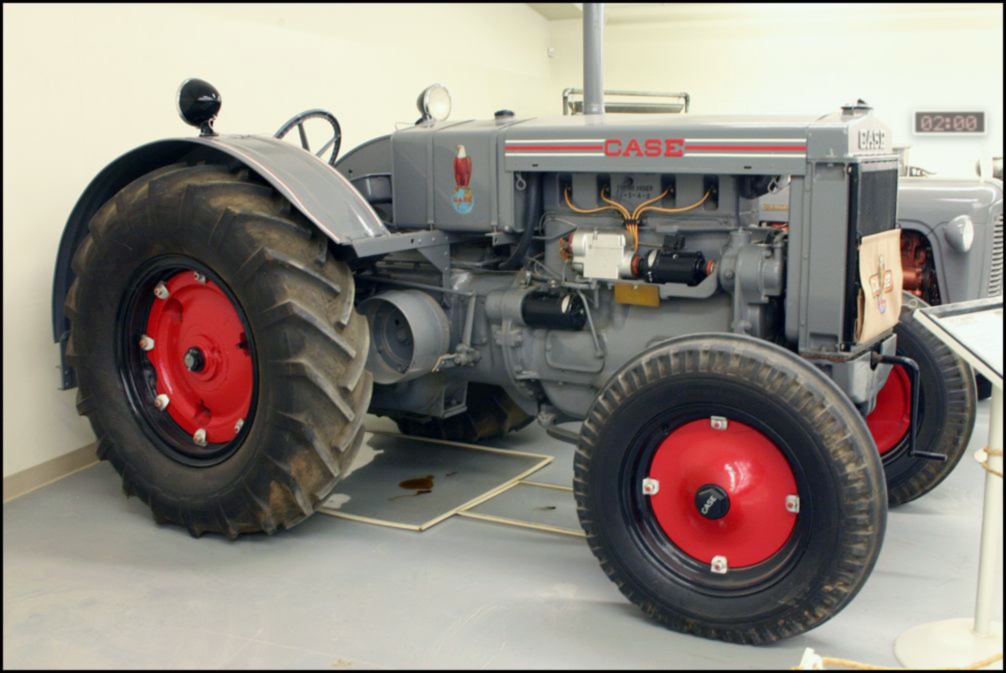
**2:00**
